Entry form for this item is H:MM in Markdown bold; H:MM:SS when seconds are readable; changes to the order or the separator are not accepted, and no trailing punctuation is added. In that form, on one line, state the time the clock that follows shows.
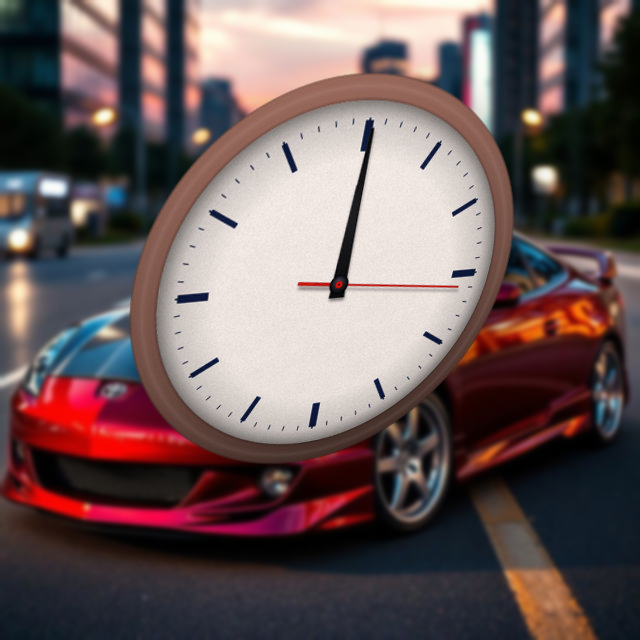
**12:00:16**
